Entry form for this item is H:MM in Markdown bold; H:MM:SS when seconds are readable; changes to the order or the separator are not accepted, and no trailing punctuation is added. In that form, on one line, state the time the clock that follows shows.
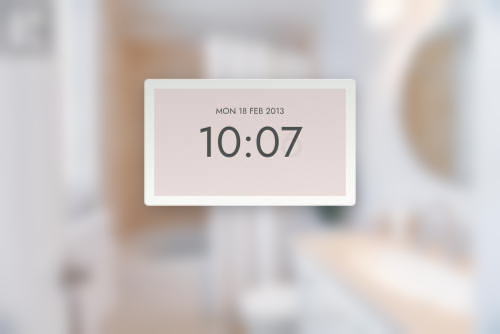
**10:07**
